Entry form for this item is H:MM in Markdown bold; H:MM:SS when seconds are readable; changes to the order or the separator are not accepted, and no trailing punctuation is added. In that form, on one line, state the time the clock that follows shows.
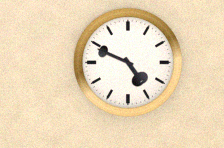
**4:49**
